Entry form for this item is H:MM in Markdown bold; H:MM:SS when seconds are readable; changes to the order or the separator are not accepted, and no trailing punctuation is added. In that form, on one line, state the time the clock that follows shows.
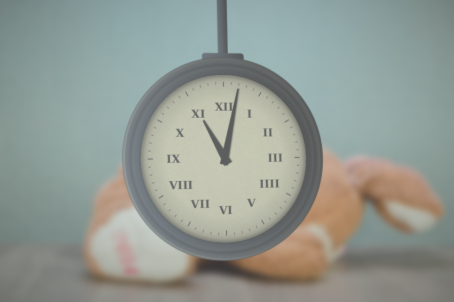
**11:02**
